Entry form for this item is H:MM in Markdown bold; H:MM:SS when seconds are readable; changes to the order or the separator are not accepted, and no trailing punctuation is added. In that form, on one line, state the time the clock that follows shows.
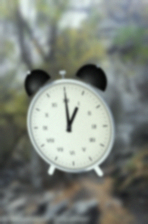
**1:00**
